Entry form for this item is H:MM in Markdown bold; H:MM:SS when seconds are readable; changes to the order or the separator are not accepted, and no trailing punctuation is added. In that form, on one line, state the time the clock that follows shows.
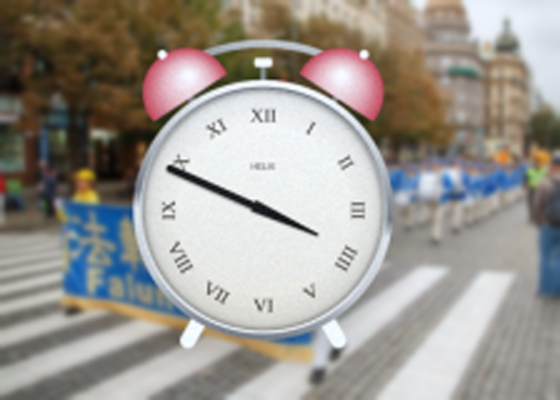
**3:49**
